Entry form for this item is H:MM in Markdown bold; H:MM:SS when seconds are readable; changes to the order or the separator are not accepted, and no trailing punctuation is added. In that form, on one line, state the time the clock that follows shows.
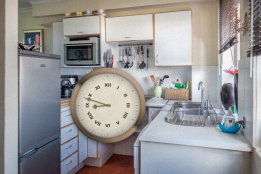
**8:48**
